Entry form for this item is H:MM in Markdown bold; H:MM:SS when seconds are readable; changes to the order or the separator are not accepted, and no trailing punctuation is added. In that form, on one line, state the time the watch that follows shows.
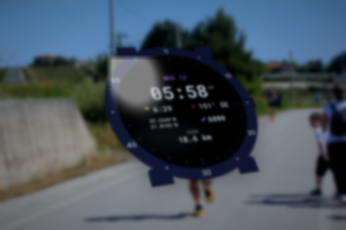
**5:58**
